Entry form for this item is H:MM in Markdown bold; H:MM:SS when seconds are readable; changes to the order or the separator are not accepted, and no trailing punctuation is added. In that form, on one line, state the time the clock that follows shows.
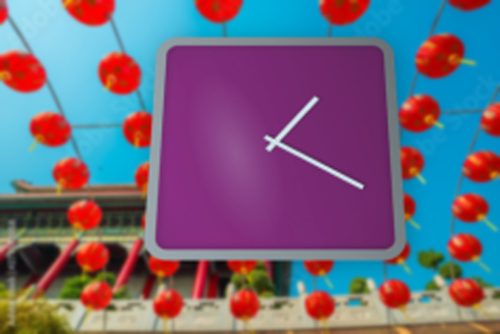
**1:20**
